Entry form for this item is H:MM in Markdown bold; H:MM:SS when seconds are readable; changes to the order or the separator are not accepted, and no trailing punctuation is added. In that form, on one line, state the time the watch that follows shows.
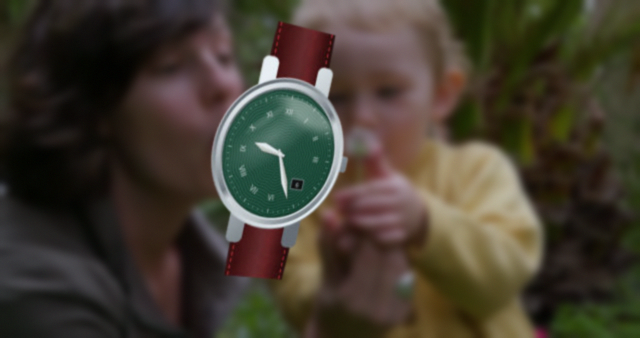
**9:26**
